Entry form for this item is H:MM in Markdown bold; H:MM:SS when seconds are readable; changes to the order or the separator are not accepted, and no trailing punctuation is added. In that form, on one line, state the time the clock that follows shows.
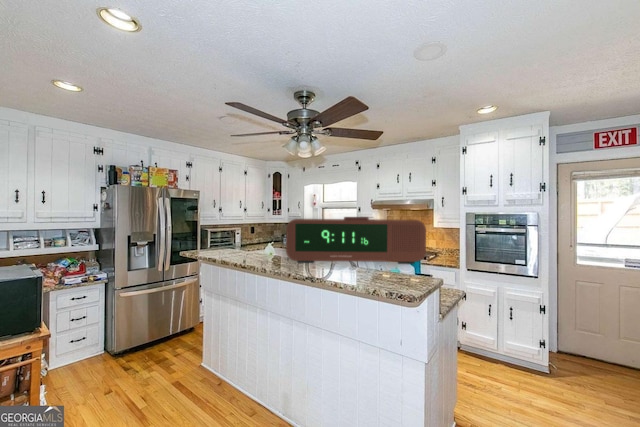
**9:11**
